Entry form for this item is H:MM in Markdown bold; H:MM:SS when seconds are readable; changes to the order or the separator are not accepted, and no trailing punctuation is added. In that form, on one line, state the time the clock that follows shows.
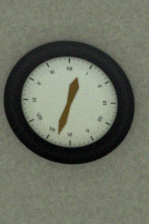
**12:33**
